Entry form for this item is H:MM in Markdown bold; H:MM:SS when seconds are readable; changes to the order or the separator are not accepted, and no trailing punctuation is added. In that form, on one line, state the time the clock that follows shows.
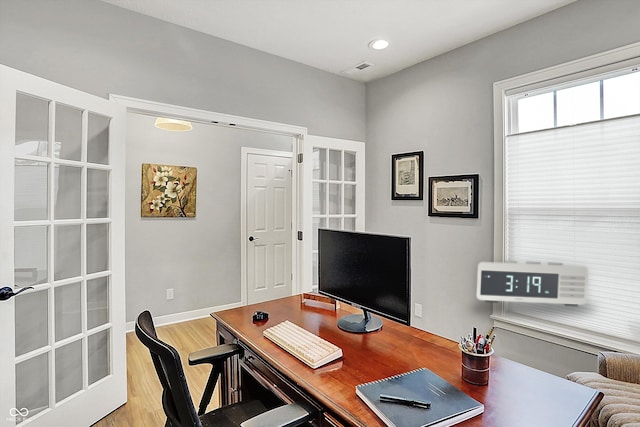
**3:19**
